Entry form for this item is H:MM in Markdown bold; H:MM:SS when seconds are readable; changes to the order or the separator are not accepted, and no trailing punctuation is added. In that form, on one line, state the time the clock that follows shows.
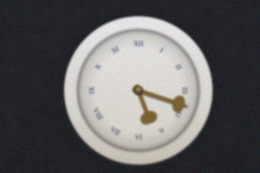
**5:18**
